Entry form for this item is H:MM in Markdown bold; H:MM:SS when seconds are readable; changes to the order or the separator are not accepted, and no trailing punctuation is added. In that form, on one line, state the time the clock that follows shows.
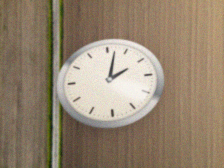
**2:02**
